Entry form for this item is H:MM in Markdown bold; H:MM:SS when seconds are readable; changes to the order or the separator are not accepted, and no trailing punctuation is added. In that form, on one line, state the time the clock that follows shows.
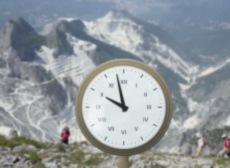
**9:58**
